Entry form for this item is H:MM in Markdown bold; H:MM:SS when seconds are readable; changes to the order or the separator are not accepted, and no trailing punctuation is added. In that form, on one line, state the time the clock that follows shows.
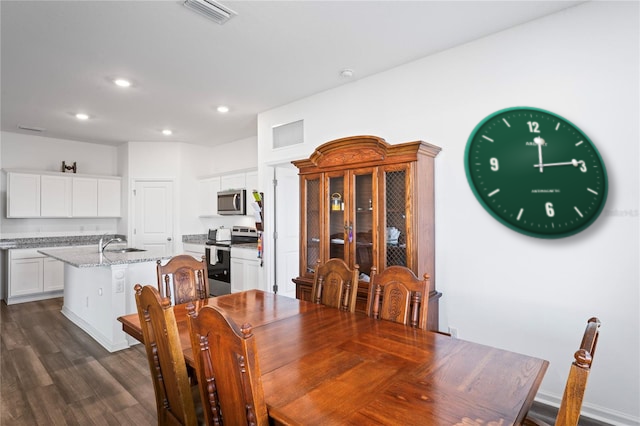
**12:14**
